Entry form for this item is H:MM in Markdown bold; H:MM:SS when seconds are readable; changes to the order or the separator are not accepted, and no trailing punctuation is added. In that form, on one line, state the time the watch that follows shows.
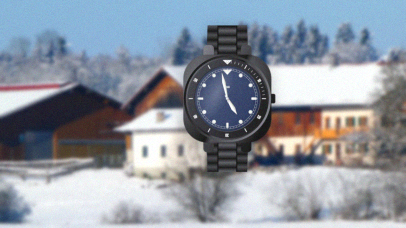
**4:58**
